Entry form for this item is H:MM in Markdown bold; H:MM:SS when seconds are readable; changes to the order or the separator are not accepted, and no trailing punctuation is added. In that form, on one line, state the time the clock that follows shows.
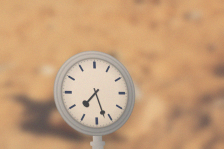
**7:27**
